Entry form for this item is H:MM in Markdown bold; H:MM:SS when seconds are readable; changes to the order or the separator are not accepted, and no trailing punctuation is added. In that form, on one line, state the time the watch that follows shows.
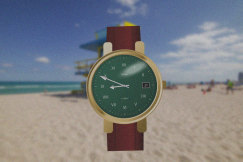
**8:49**
